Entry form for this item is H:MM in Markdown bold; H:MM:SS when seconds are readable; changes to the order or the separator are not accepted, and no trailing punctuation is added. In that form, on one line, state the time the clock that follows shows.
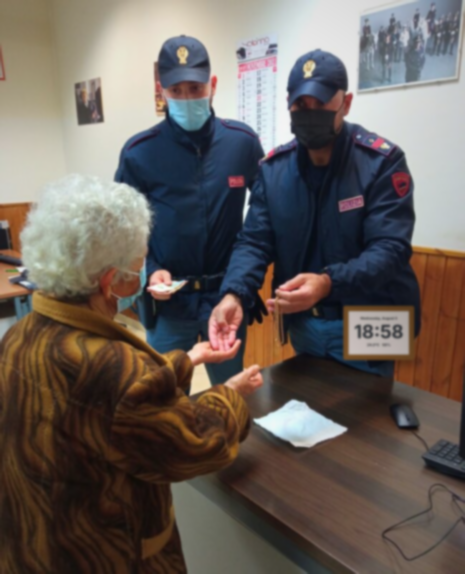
**18:58**
